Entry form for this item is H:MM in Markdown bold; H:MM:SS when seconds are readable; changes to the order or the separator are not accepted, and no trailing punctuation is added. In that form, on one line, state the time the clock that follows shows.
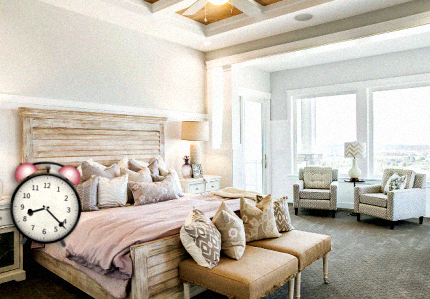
**8:22**
